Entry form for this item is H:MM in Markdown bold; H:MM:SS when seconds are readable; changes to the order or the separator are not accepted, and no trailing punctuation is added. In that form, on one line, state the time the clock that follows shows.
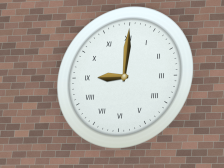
**9:00**
